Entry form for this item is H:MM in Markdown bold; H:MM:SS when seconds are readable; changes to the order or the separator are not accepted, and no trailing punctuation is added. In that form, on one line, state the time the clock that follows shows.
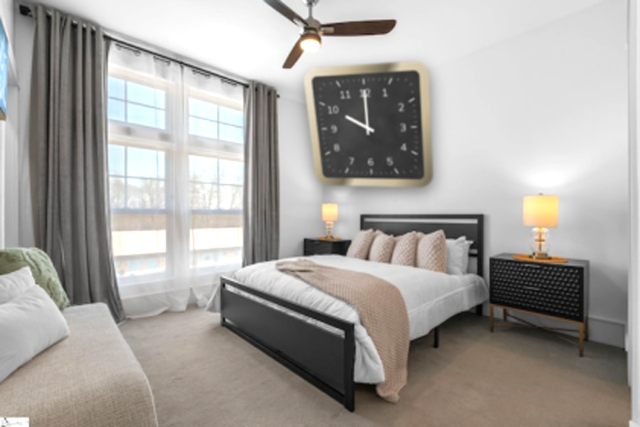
**10:00**
